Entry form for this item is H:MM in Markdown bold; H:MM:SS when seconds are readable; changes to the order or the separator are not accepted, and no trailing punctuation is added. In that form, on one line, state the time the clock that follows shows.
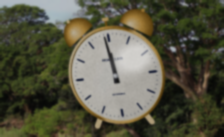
**11:59**
